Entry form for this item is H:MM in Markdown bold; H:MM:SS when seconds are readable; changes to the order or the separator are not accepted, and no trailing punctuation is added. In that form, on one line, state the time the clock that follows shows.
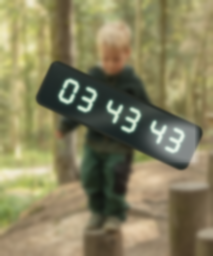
**3:43:43**
